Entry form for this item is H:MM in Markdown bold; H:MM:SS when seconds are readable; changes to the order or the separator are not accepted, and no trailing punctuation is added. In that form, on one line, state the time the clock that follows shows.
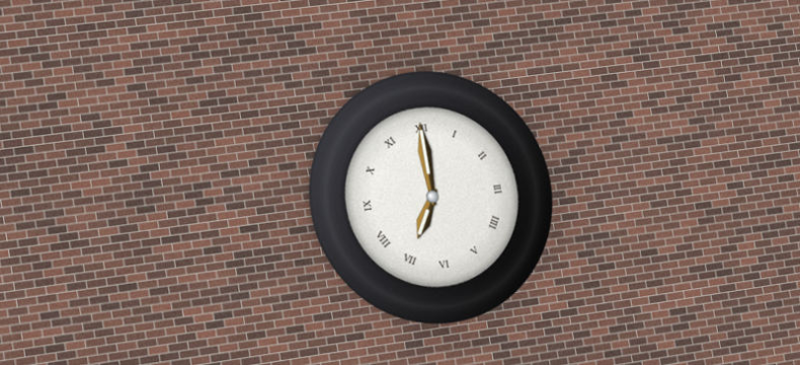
**7:00**
